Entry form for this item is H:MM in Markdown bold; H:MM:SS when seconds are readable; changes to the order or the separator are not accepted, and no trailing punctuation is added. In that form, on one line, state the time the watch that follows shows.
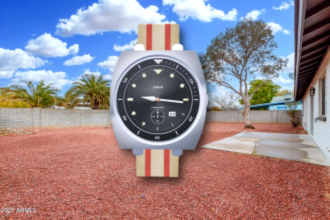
**9:16**
